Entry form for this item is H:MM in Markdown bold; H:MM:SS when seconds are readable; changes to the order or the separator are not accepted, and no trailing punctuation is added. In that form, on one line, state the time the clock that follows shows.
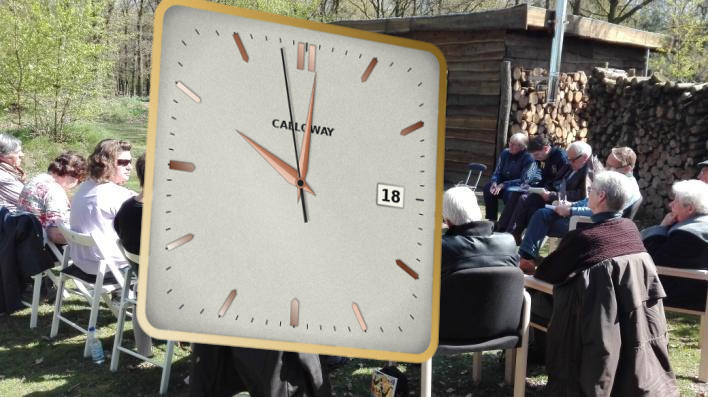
**10:00:58**
